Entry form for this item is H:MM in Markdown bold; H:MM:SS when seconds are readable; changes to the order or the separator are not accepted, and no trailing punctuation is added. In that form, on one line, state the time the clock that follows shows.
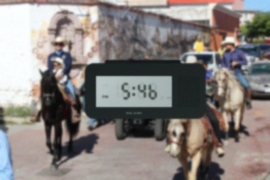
**5:46**
